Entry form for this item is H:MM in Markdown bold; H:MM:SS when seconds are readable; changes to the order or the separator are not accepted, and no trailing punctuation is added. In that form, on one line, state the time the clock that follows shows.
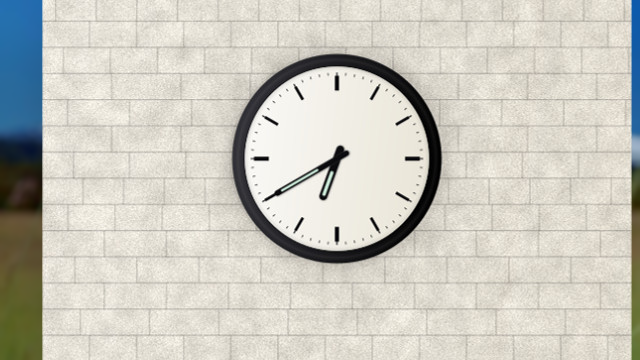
**6:40**
